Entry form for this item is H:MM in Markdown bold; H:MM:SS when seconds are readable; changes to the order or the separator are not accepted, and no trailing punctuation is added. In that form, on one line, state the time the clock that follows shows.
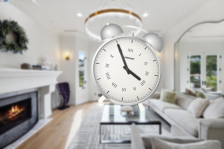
**3:55**
